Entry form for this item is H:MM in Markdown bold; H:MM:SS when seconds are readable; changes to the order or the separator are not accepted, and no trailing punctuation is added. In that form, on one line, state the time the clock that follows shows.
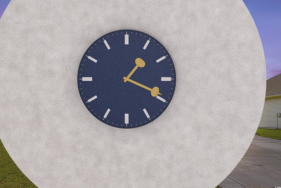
**1:19**
